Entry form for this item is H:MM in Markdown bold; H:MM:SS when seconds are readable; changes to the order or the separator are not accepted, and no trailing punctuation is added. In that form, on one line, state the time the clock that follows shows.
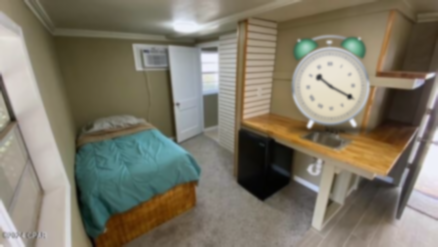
**10:20**
